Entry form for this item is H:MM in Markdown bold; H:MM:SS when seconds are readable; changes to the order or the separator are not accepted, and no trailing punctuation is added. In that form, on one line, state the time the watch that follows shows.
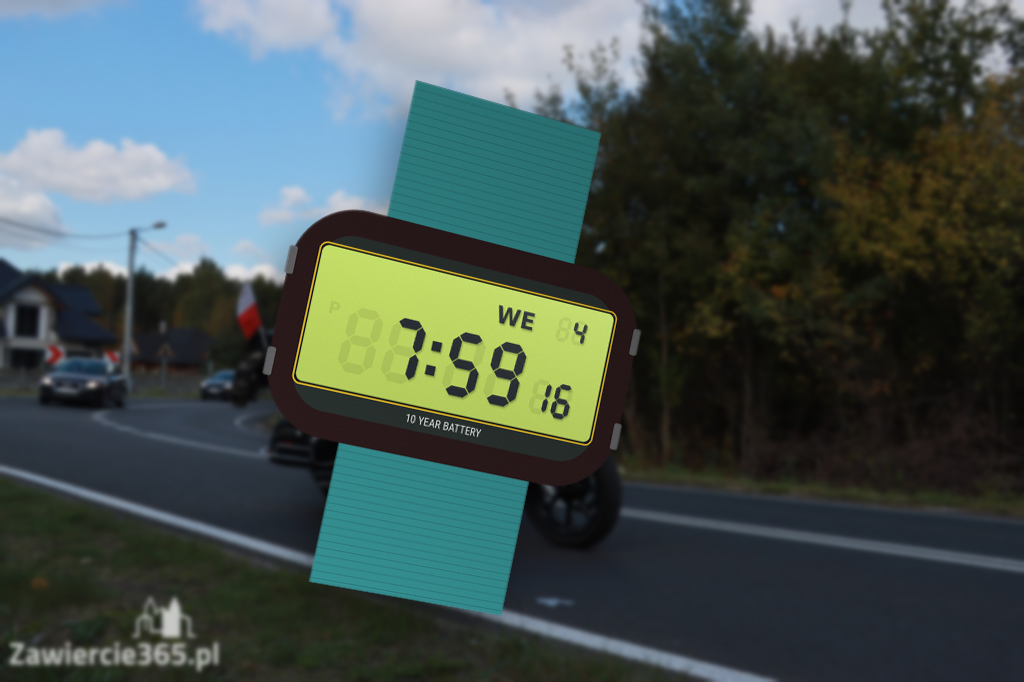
**7:59:16**
